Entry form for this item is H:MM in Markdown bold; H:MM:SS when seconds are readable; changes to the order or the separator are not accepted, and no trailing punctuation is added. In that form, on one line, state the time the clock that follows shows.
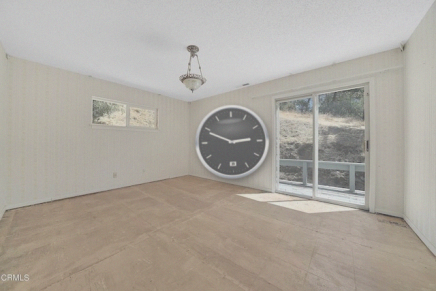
**2:49**
